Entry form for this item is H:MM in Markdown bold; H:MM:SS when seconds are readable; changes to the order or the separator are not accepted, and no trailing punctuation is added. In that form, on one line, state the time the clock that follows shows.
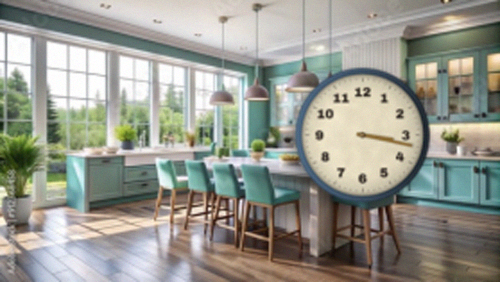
**3:17**
